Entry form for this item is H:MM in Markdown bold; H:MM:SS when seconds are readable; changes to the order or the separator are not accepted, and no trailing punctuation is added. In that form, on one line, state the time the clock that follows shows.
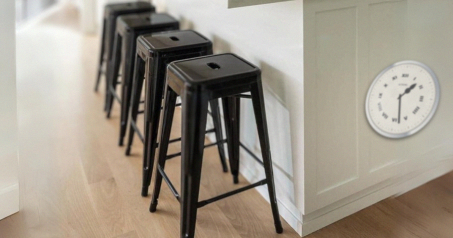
**1:28**
